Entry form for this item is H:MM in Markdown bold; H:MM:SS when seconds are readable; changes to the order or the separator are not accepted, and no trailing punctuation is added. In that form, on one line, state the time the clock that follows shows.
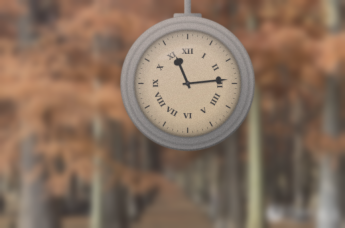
**11:14**
